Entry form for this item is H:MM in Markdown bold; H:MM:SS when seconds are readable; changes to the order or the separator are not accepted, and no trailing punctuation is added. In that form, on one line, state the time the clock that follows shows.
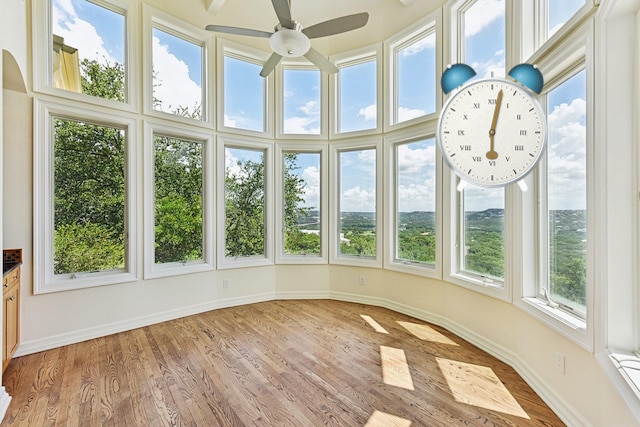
**6:02**
